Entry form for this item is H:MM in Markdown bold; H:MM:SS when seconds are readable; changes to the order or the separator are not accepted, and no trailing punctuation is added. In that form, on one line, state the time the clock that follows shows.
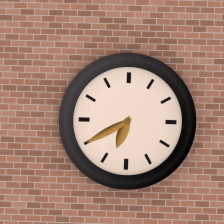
**6:40**
